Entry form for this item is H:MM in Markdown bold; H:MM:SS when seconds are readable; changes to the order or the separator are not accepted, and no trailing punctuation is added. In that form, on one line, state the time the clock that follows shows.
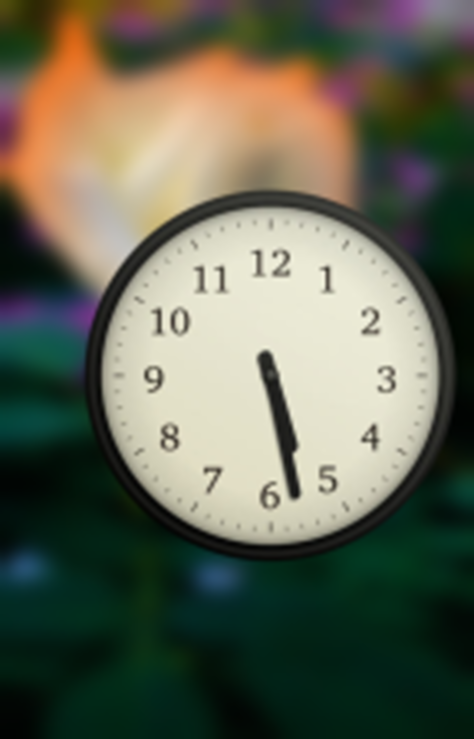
**5:28**
